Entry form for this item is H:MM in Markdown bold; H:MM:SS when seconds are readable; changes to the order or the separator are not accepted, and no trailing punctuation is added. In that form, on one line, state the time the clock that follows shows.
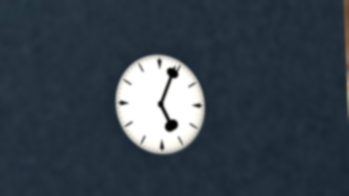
**5:04**
